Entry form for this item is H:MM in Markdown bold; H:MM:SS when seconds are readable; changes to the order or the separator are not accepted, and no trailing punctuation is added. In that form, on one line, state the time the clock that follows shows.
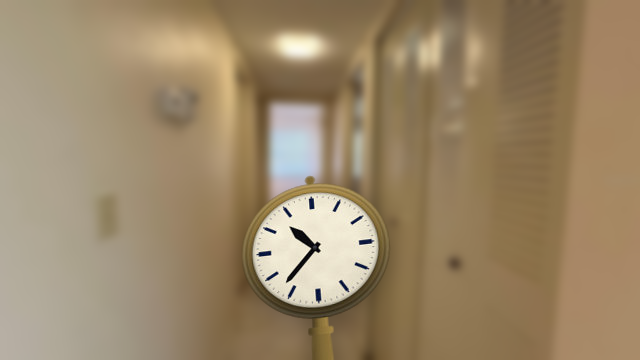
**10:37**
